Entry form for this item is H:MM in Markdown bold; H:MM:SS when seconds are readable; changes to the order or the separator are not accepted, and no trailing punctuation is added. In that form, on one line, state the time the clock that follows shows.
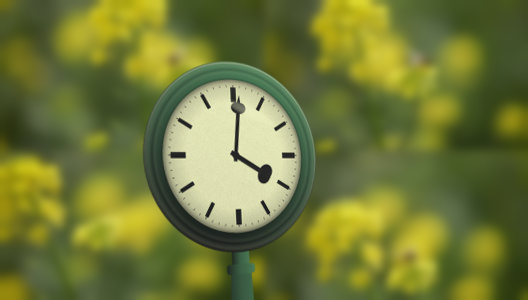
**4:01**
